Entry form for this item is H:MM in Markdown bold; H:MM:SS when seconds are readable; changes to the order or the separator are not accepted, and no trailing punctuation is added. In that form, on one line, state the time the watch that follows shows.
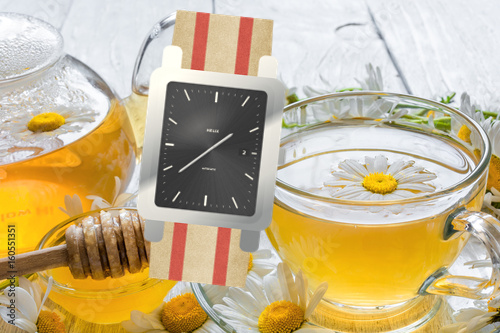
**1:38**
